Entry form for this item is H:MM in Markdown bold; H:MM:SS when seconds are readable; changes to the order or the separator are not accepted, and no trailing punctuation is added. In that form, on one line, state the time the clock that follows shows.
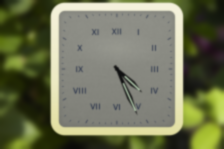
**4:26**
